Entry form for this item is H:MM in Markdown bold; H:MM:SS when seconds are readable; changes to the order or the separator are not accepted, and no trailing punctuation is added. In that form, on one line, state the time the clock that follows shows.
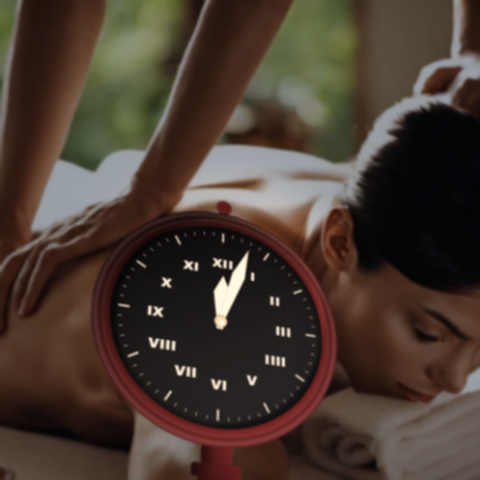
**12:03**
